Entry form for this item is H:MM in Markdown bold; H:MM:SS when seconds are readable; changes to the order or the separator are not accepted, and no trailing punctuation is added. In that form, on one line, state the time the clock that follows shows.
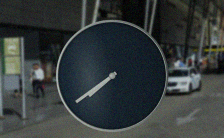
**7:39**
